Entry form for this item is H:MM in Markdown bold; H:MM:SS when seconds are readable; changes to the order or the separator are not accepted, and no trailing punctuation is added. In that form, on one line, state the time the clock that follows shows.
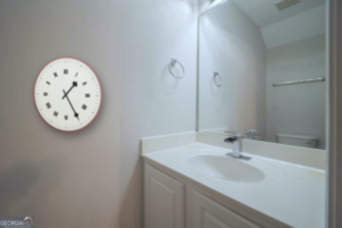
**1:25**
